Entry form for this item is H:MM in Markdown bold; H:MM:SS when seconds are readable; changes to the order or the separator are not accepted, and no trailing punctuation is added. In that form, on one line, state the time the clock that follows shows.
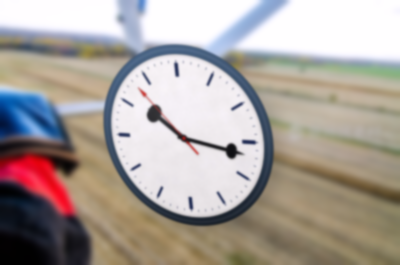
**10:16:53**
